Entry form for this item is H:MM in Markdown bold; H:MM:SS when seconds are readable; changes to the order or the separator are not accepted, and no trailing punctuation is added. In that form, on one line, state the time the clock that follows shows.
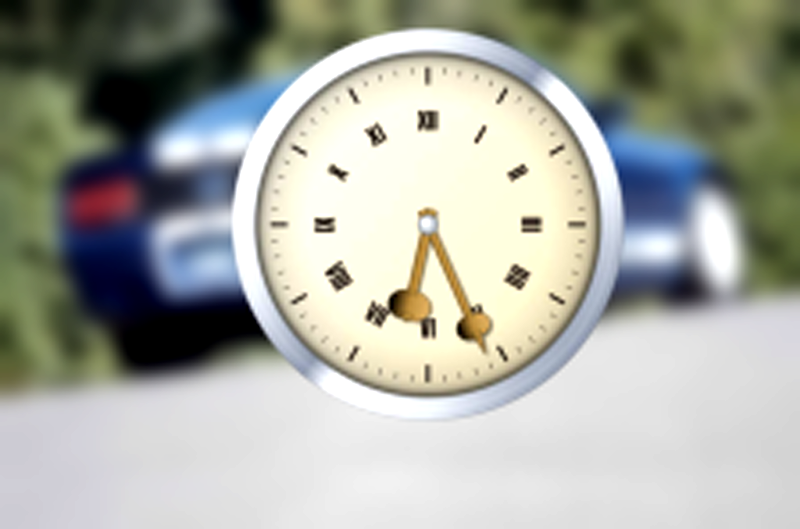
**6:26**
